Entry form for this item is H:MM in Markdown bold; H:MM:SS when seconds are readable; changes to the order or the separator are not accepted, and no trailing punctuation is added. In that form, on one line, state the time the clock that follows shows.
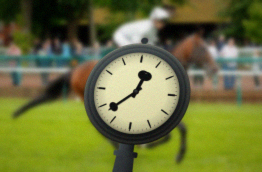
**12:38**
